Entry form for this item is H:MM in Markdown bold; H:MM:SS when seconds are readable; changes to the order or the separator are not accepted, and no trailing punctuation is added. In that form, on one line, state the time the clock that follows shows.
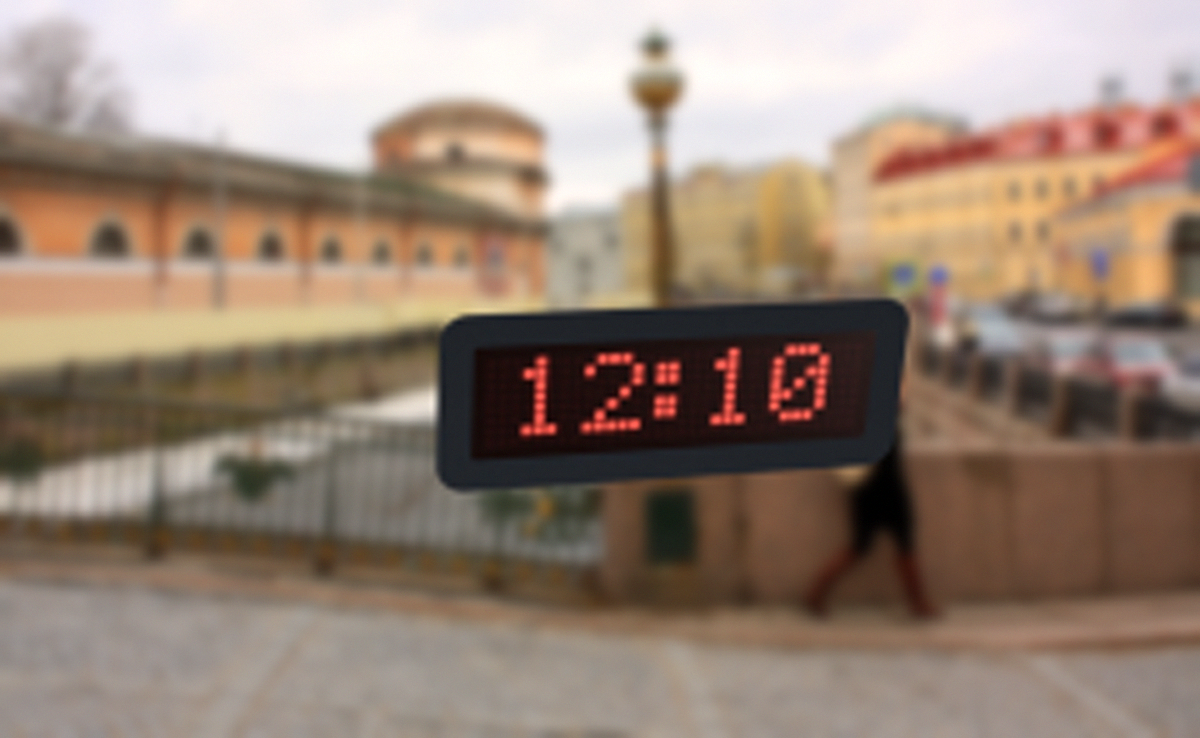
**12:10**
